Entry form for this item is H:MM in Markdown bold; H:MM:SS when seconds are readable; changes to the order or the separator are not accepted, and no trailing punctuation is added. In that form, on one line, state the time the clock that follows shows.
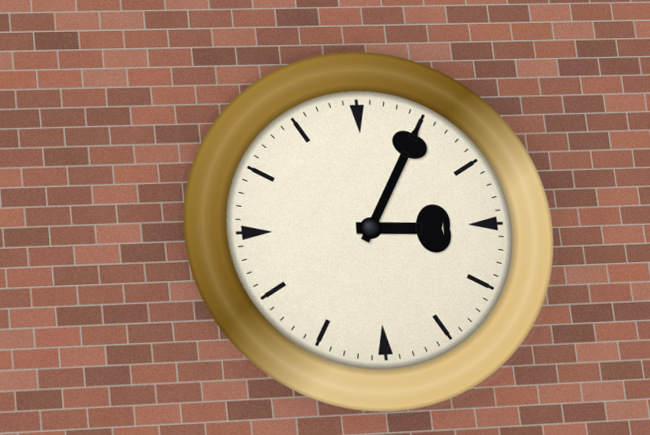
**3:05**
